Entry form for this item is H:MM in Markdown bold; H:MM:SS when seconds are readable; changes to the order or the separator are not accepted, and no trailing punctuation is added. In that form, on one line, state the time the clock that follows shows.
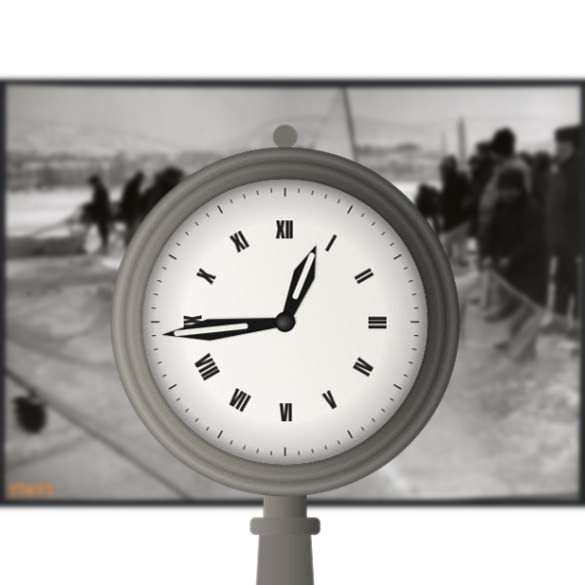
**12:44**
